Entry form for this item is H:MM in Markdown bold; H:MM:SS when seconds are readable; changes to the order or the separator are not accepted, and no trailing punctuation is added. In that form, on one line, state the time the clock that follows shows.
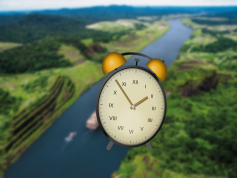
**1:53**
